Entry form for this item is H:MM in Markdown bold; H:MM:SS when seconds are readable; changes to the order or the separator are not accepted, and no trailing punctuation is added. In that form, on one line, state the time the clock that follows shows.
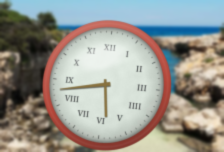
**5:43**
